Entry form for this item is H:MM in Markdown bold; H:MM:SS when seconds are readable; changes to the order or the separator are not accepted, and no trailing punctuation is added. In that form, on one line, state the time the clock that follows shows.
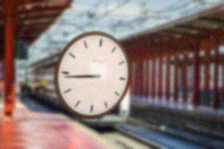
**8:44**
